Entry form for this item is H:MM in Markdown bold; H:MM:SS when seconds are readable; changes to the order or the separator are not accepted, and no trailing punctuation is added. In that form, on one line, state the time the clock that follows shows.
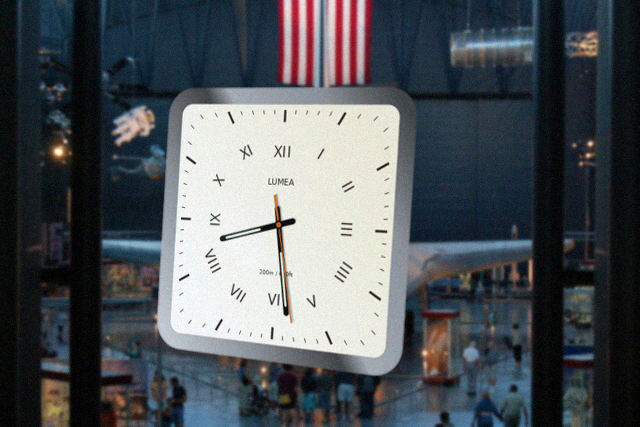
**8:28:28**
